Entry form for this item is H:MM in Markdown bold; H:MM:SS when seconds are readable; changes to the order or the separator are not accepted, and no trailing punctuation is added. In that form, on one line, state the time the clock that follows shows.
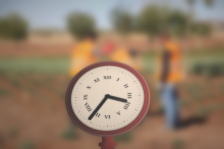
**3:36**
